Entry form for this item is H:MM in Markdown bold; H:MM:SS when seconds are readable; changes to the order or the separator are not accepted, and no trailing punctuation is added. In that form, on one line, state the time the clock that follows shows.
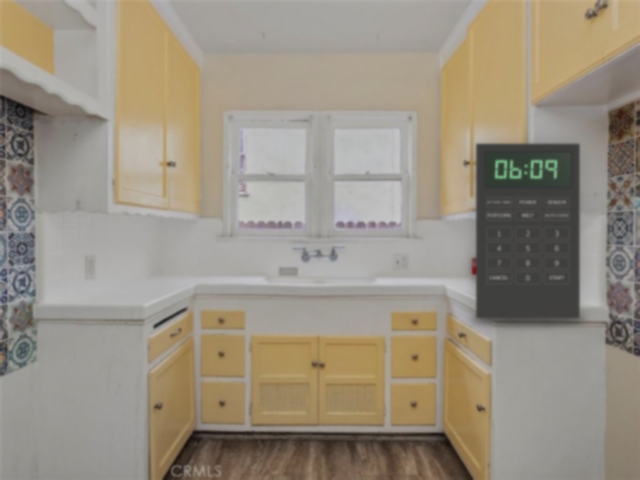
**6:09**
